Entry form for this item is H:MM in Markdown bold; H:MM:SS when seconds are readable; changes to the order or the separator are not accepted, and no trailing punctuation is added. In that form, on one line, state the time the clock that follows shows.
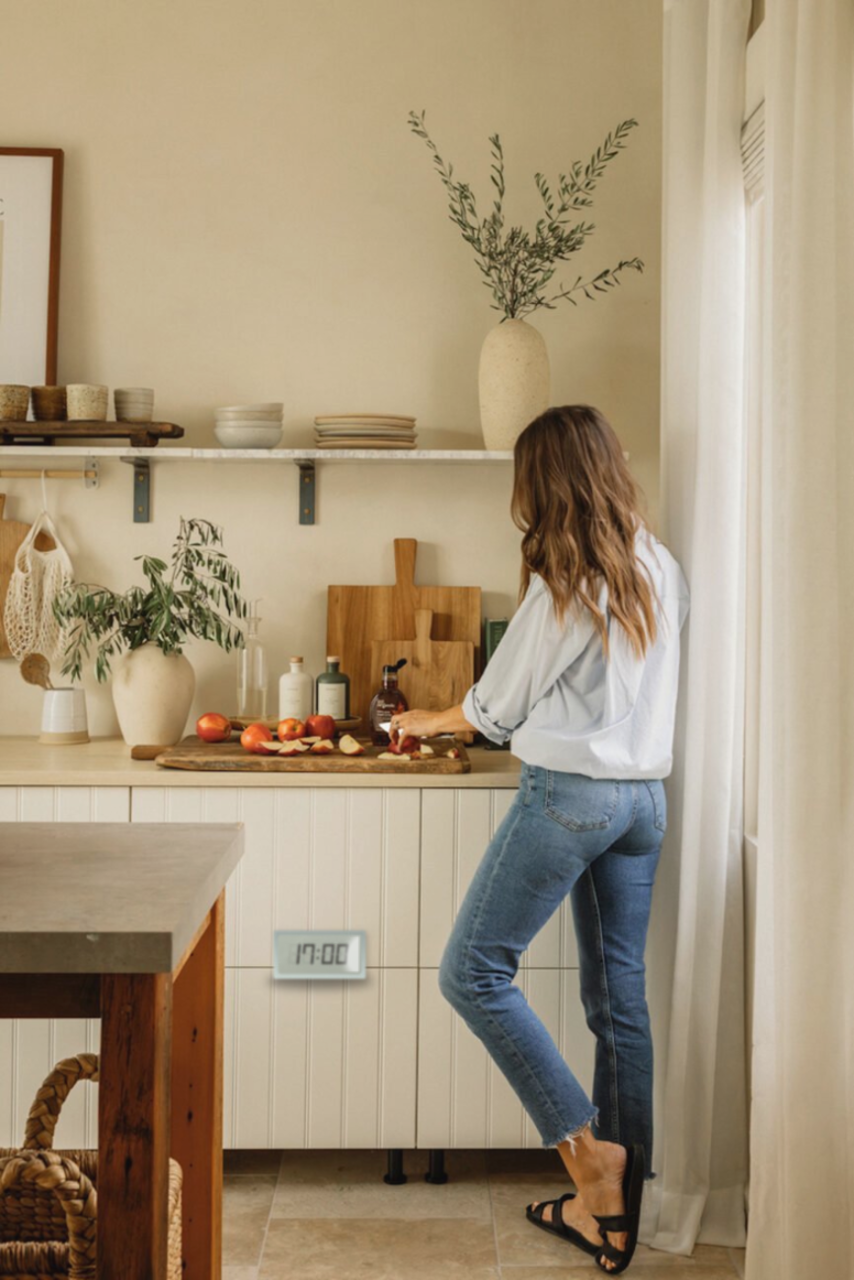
**17:00**
